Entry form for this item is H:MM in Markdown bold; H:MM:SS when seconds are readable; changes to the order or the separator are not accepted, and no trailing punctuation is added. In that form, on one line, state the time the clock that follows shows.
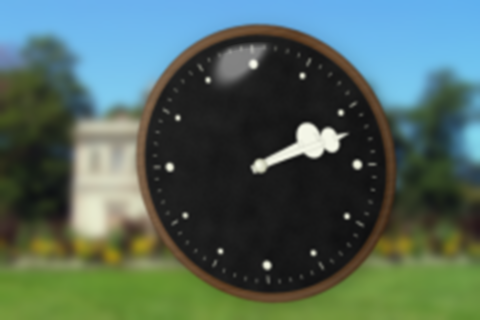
**2:12**
